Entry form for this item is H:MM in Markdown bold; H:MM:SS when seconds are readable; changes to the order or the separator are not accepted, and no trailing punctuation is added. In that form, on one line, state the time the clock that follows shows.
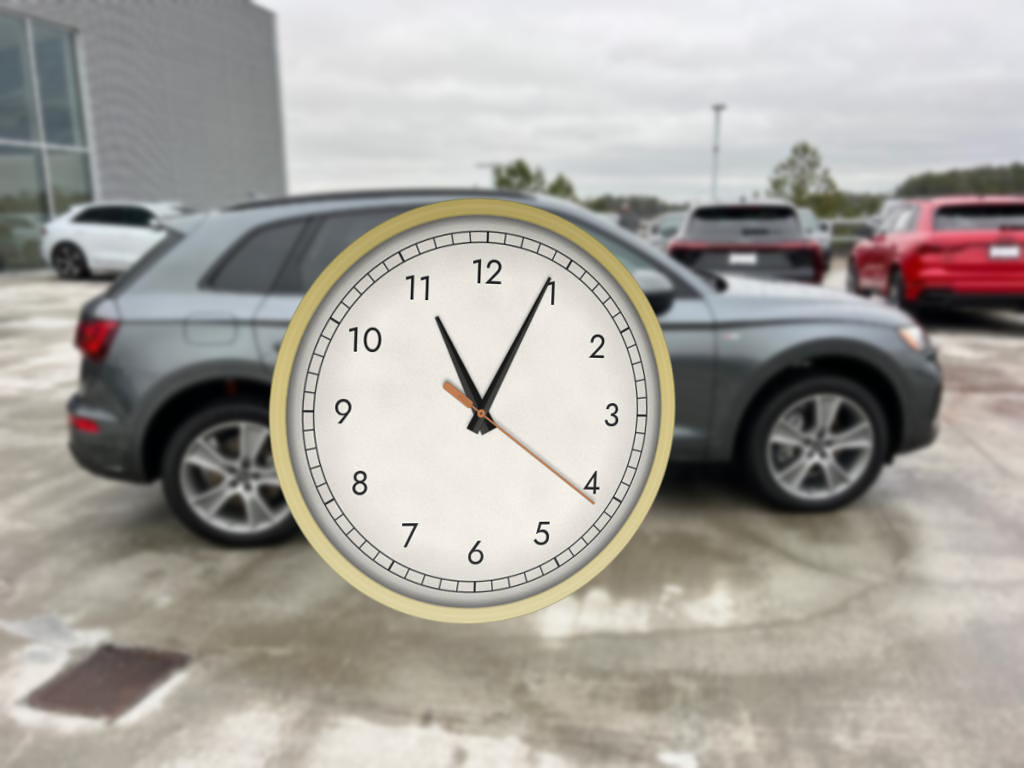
**11:04:21**
